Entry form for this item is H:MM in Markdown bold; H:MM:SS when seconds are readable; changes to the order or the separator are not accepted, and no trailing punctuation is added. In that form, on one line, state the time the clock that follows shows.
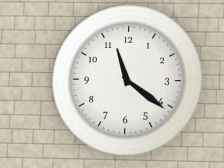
**11:21**
